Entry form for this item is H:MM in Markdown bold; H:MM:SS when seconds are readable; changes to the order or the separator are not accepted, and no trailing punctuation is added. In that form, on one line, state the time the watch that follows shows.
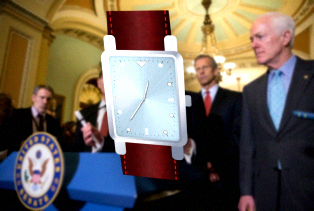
**12:36**
